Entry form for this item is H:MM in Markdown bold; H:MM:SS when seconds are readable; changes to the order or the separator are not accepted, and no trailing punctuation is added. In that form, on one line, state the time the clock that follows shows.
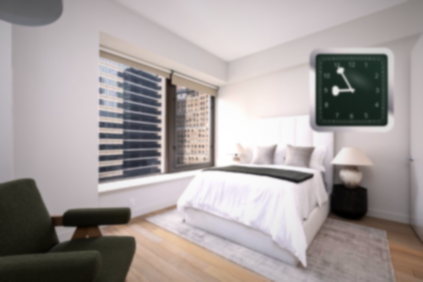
**8:55**
